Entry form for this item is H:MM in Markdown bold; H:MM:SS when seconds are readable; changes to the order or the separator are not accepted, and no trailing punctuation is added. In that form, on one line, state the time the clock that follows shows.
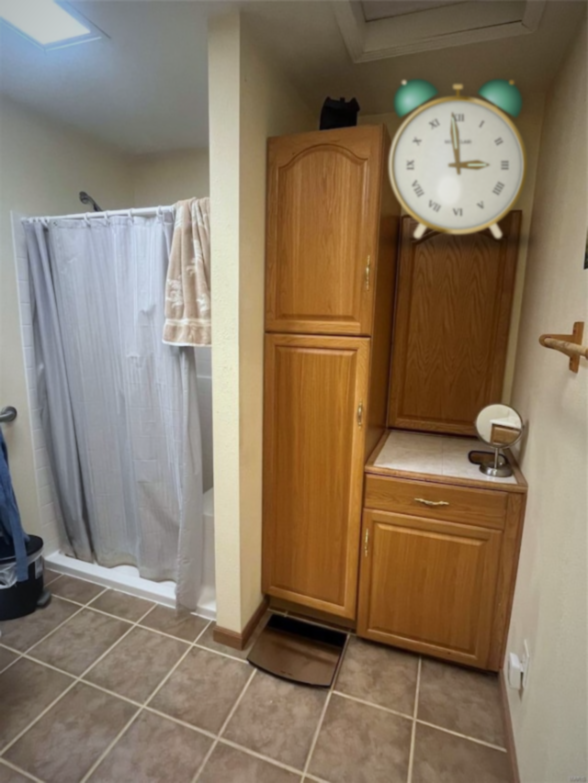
**2:59**
